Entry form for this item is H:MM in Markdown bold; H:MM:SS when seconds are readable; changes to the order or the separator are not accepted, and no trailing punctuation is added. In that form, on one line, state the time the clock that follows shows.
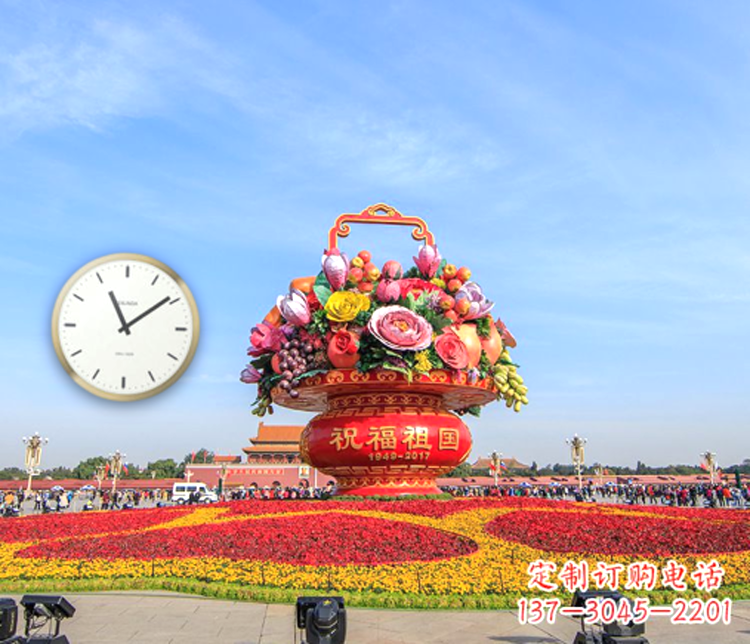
**11:09**
